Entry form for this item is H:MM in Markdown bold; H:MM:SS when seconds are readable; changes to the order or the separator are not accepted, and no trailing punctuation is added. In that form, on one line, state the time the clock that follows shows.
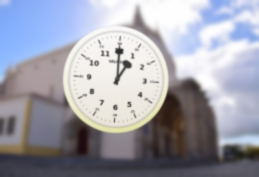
**1:00**
